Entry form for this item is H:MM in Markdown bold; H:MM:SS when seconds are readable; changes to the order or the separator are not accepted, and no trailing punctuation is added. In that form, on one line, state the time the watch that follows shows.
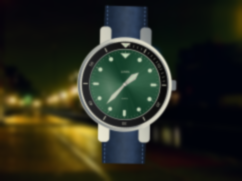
**1:37**
